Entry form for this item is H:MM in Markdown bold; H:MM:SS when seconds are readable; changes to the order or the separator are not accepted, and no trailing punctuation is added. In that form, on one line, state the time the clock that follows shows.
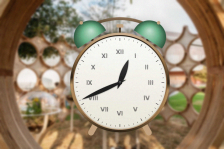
**12:41**
